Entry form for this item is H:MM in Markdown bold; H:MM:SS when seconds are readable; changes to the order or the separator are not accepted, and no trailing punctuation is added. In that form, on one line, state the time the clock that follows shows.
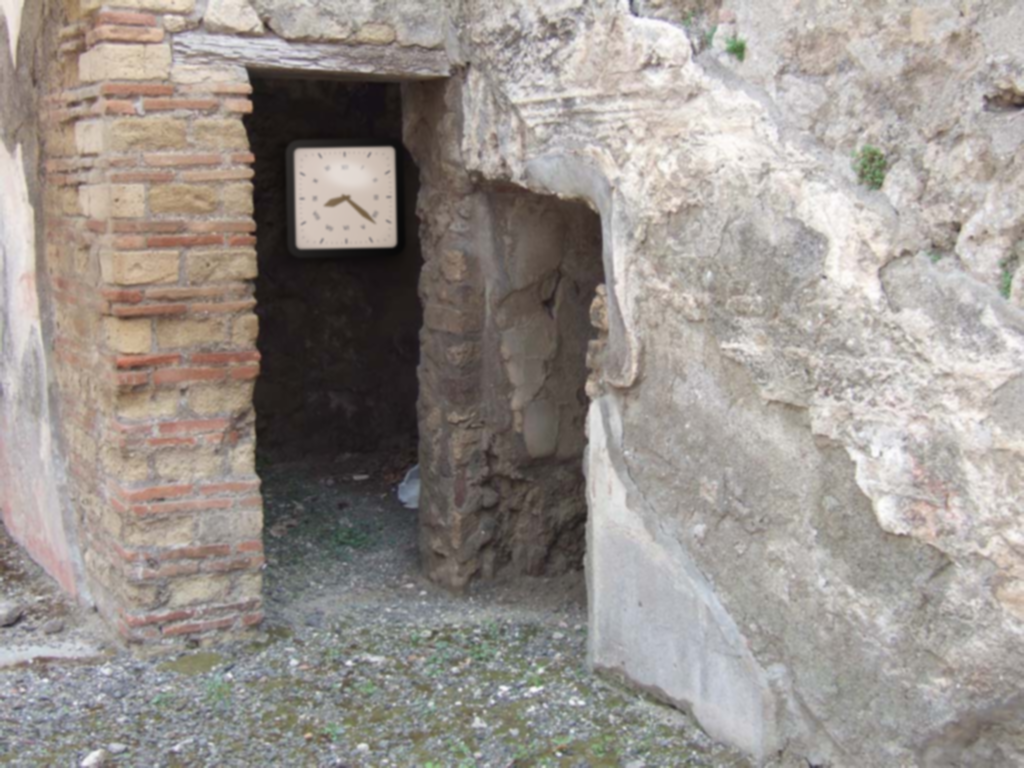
**8:22**
